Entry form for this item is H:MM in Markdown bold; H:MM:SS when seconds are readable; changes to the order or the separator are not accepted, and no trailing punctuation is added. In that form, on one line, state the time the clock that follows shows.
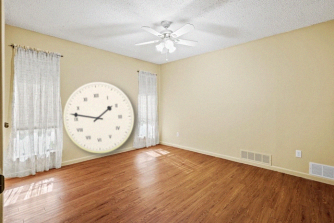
**1:47**
